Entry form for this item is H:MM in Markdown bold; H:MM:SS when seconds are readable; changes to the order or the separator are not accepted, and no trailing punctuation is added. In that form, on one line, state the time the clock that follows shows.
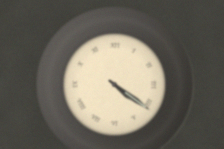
**4:21**
